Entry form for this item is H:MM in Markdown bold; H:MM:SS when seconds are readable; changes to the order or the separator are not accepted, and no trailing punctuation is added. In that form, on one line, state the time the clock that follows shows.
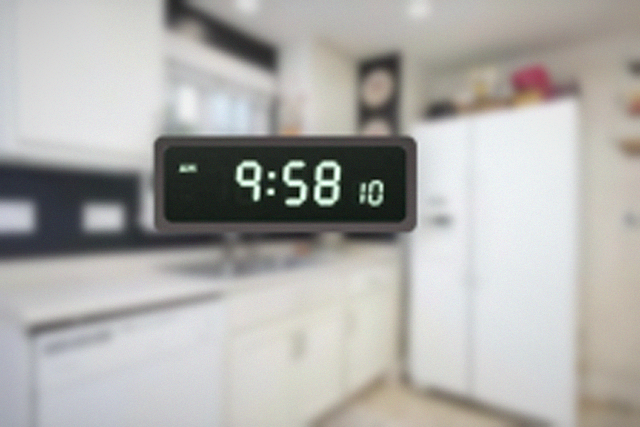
**9:58:10**
